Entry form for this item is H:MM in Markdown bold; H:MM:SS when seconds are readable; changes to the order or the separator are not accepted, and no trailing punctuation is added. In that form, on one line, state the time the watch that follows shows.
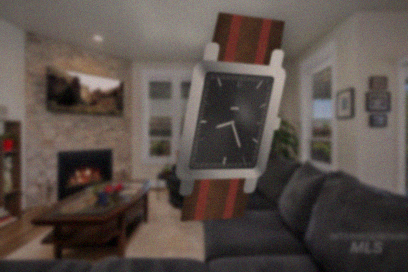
**8:25**
